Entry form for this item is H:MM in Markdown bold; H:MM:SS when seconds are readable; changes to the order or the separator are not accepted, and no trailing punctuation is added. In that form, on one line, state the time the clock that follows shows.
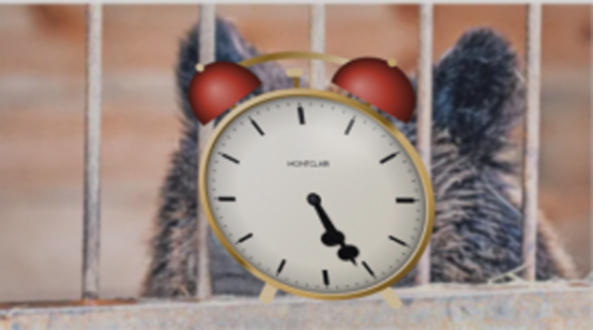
**5:26**
